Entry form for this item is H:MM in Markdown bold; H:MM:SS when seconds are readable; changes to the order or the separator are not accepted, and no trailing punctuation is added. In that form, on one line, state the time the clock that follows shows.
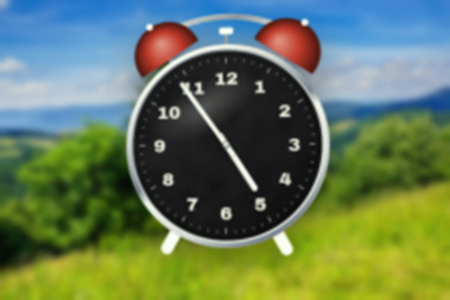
**4:54**
